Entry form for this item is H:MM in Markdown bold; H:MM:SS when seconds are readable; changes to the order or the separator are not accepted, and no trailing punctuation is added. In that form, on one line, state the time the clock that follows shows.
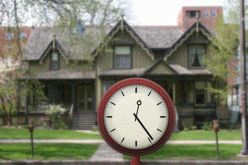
**12:24**
